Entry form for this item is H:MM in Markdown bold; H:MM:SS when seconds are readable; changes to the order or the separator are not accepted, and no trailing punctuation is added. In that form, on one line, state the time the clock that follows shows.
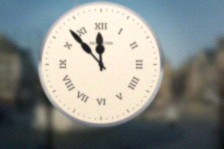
**11:53**
